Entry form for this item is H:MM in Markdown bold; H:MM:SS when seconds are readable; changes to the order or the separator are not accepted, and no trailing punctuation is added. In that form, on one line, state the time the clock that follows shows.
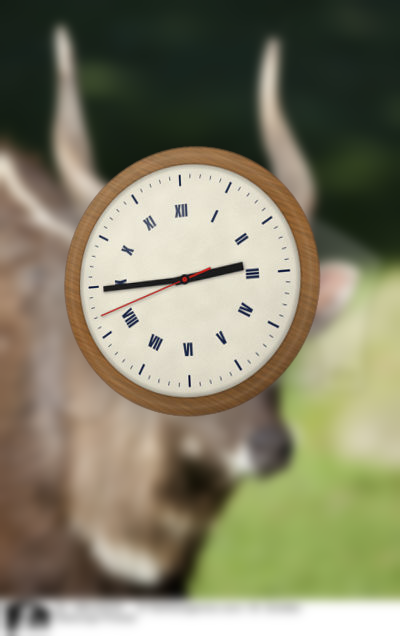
**2:44:42**
